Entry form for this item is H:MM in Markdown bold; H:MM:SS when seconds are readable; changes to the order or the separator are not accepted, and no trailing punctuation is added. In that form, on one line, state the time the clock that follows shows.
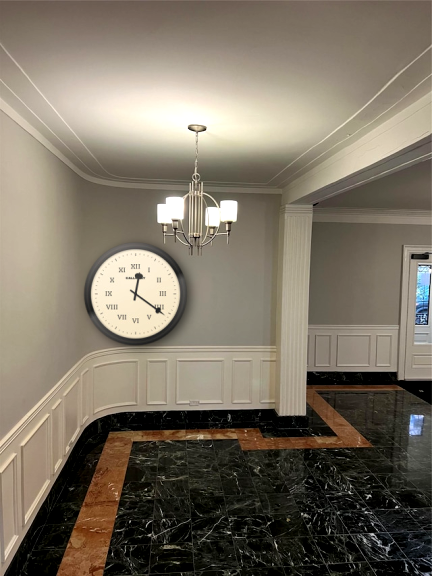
**12:21**
